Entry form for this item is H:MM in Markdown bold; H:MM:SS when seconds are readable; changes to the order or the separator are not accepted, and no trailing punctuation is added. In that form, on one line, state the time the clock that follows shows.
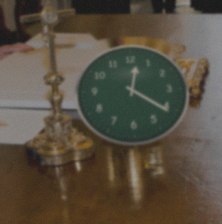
**12:21**
